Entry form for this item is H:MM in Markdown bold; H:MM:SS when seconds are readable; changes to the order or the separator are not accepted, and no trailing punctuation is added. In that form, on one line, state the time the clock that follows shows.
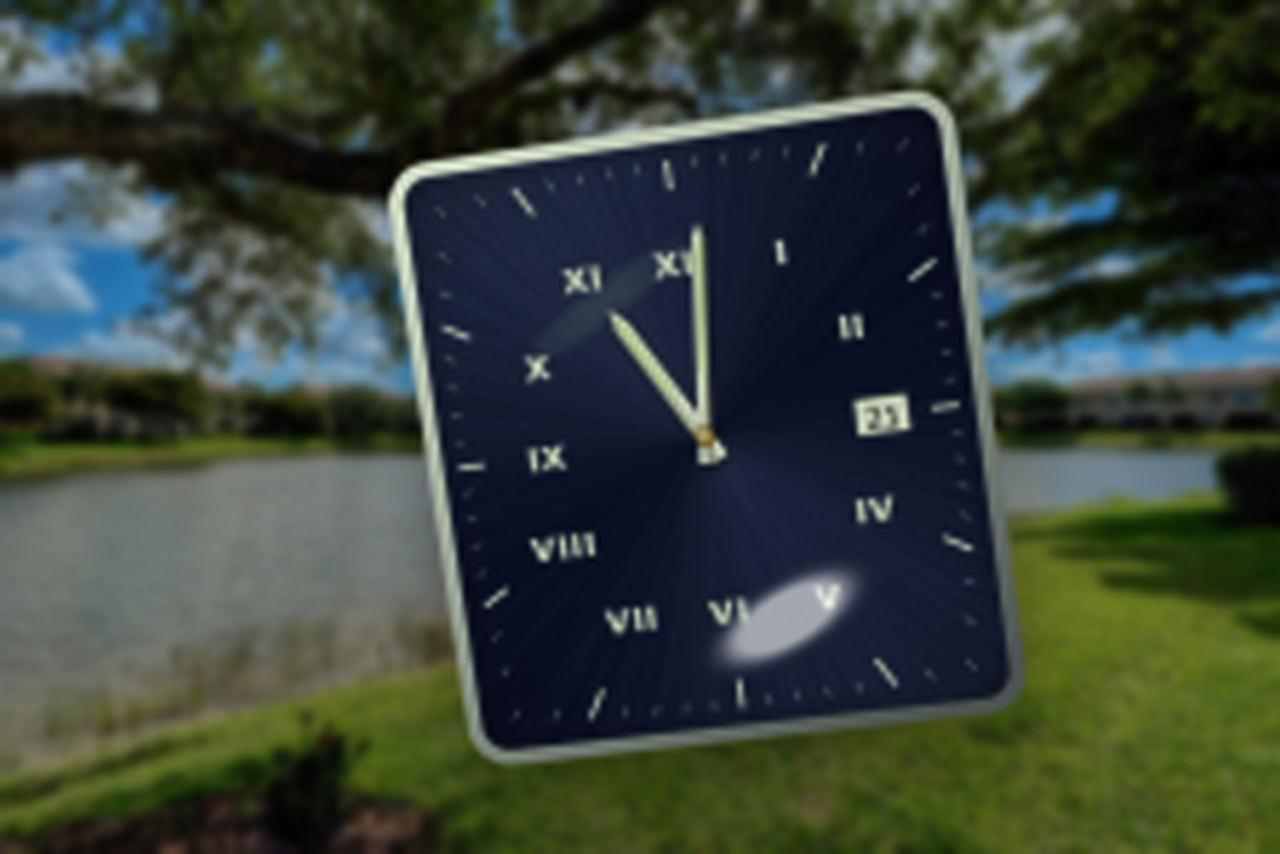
**11:01**
